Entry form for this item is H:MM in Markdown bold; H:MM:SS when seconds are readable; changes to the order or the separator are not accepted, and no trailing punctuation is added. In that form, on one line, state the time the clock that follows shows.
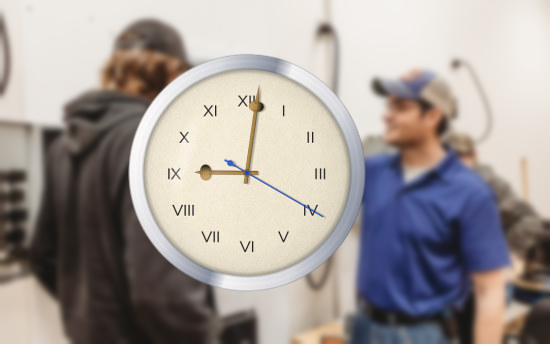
**9:01:20**
